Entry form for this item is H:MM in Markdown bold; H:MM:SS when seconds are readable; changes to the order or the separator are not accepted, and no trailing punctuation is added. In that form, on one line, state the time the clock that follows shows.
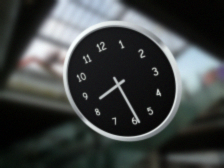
**8:29**
